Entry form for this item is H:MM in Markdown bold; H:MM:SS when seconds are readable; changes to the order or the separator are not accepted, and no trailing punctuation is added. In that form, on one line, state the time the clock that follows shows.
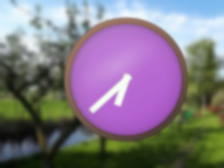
**6:38**
